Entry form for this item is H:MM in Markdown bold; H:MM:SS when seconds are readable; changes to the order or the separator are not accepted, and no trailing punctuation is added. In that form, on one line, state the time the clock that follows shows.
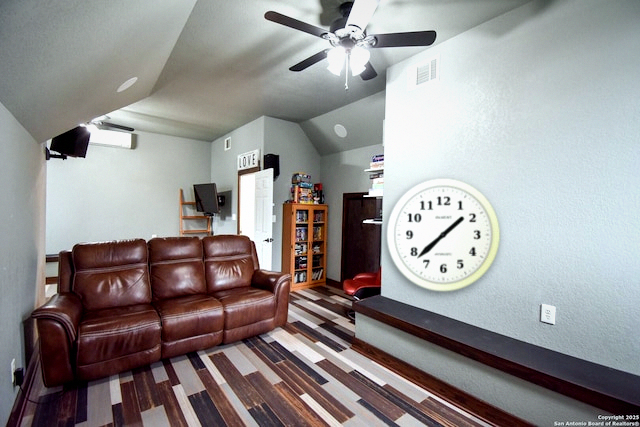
**1:38**
